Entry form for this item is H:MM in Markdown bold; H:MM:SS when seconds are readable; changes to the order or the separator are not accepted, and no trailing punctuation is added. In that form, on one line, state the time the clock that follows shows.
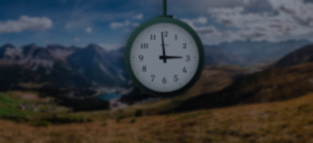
**2:59**
